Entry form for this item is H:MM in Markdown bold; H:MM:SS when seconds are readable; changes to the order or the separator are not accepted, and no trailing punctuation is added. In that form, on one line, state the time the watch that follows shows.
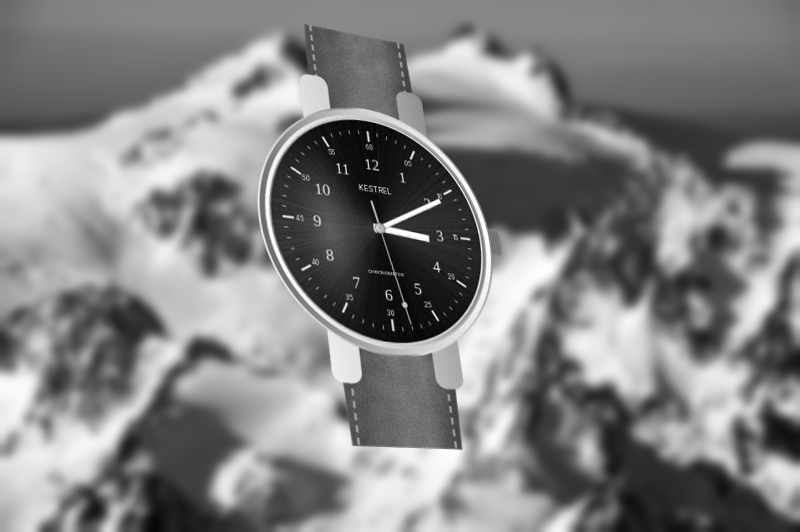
**3:10:28**
